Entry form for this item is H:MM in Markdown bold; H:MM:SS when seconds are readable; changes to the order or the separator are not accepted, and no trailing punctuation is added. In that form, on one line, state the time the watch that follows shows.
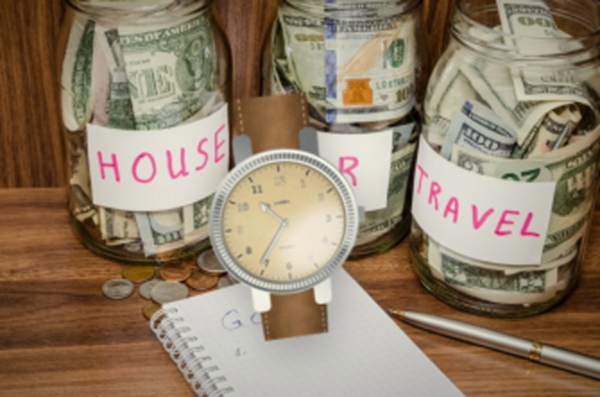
**10:36**
